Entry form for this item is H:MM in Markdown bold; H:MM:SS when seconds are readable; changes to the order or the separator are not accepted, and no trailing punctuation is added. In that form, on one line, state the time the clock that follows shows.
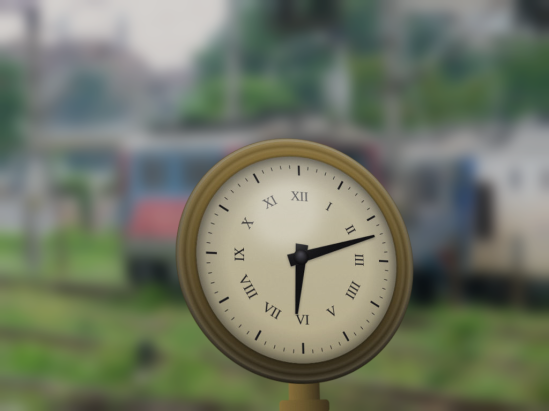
**6:12**
